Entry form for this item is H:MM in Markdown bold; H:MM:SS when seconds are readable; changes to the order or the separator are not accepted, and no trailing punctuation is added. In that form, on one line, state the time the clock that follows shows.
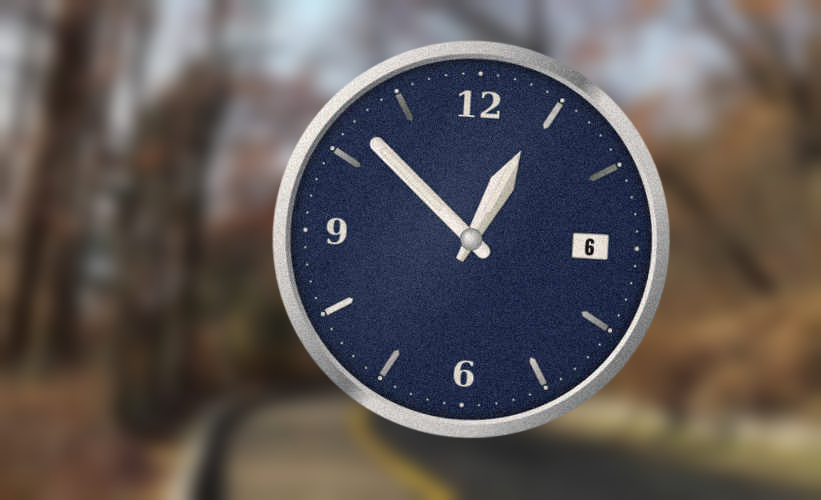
**12:52**
